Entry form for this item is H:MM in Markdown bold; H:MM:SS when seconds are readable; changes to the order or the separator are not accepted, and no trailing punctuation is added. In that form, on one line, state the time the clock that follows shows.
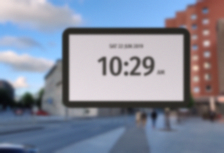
**10:29**
